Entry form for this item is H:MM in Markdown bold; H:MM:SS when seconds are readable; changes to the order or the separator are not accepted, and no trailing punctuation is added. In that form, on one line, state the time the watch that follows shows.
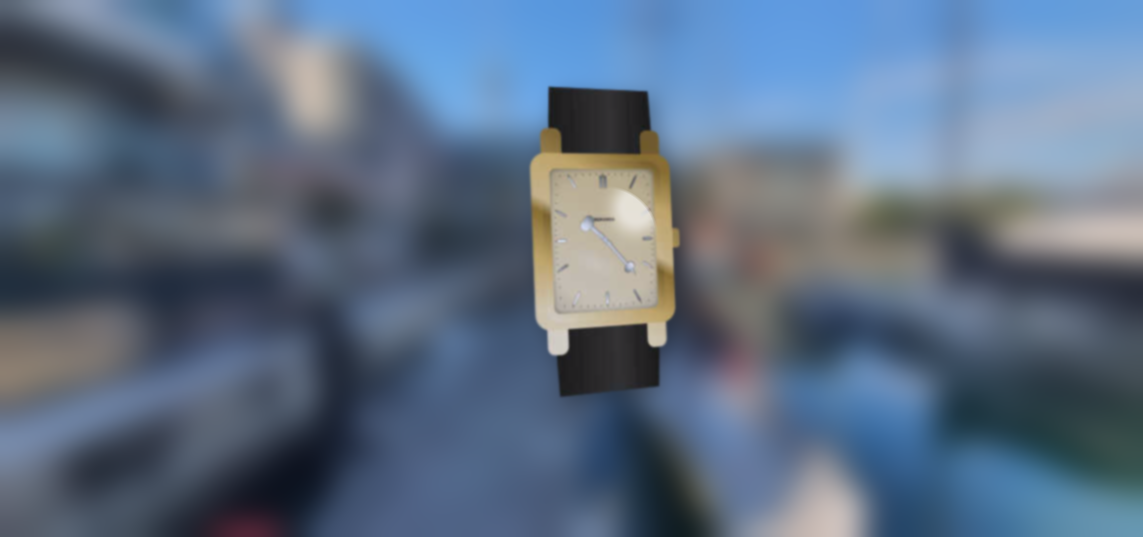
**10:23**
